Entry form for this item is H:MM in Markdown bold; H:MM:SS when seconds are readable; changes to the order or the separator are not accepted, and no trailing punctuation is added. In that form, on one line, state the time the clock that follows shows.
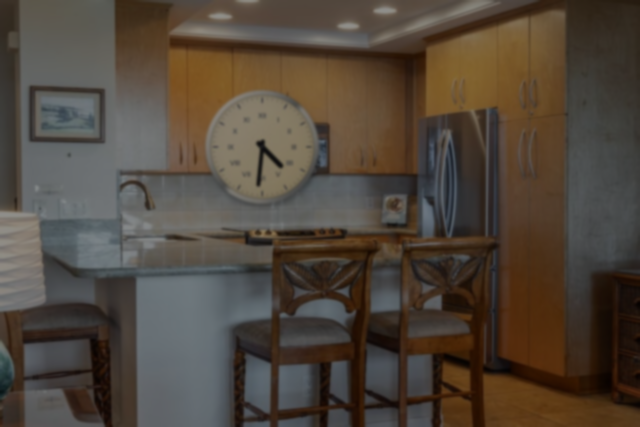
**4:31**
